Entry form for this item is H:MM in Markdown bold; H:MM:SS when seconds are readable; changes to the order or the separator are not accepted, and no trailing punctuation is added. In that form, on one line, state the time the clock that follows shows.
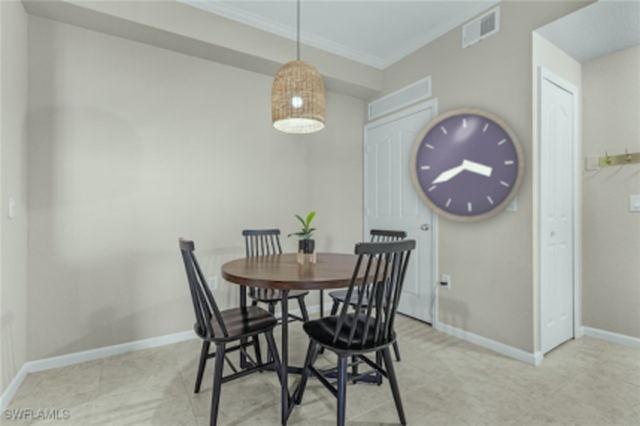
**3:41**
